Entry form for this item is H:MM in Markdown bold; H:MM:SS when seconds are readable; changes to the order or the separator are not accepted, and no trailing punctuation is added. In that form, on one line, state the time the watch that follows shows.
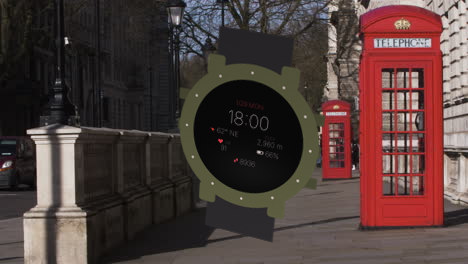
**18:00**
